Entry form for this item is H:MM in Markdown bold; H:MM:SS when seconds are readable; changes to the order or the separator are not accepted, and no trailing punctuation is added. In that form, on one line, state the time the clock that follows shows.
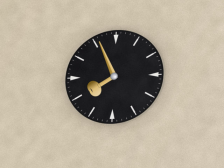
**7:56**
